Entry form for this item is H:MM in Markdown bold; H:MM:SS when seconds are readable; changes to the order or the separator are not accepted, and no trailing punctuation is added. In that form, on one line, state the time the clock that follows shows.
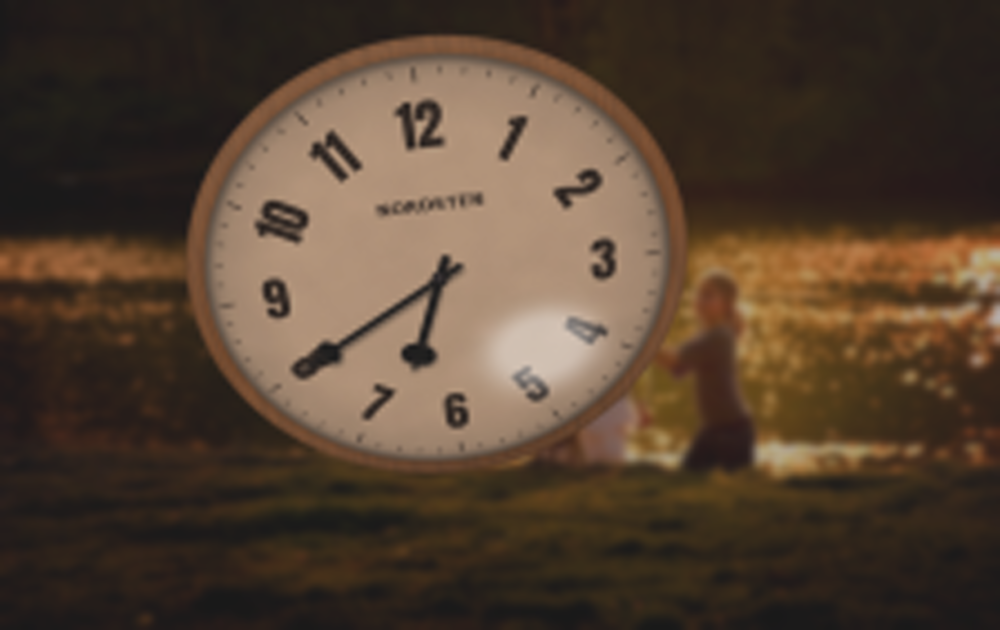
**6:40**
